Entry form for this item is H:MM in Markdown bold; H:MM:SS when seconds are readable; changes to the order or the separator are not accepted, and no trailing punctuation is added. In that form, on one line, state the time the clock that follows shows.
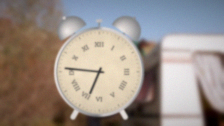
**6:46**
